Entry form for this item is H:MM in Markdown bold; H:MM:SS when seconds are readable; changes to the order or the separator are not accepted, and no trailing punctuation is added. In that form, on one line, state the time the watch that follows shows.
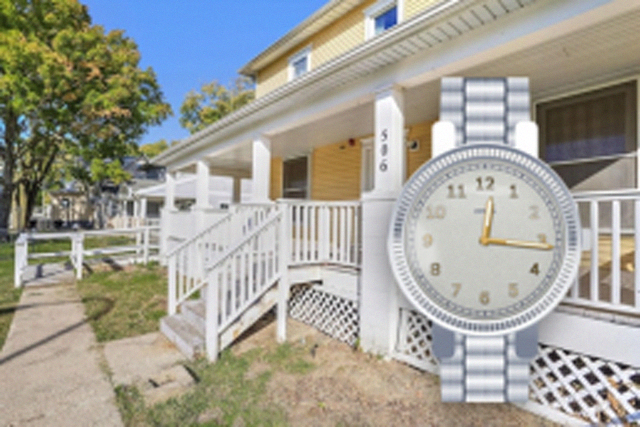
**12:16**
